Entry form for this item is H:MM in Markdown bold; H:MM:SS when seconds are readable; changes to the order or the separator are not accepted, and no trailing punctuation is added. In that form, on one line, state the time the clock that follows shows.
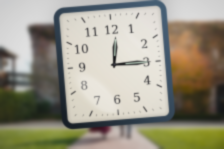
**12:15**
